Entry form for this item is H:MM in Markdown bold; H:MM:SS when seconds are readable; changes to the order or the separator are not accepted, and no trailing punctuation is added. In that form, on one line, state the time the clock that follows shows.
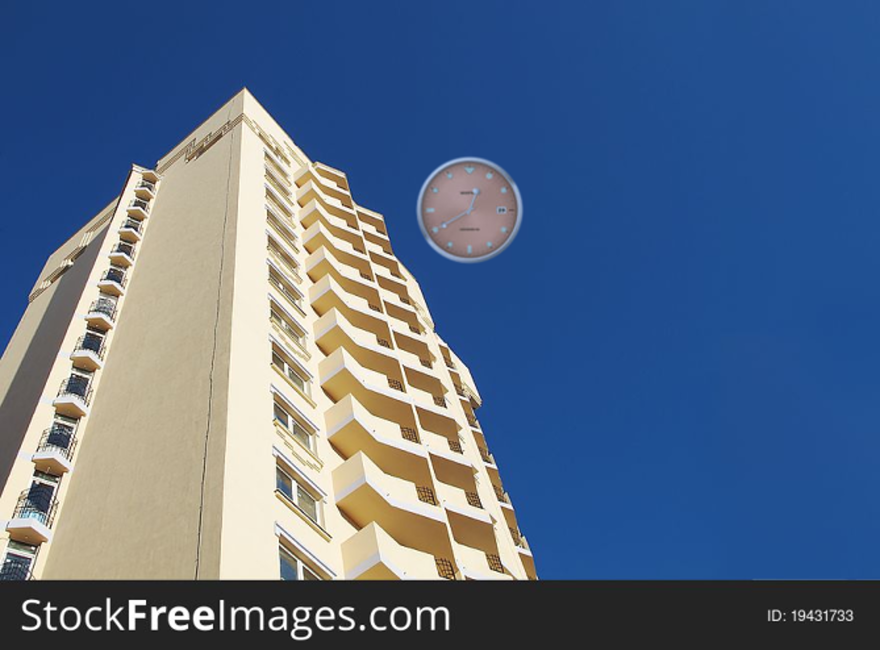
**12:40**
